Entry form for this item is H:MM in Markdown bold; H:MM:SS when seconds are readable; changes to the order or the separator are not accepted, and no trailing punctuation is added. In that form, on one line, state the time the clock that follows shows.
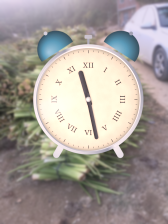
**11:28**
